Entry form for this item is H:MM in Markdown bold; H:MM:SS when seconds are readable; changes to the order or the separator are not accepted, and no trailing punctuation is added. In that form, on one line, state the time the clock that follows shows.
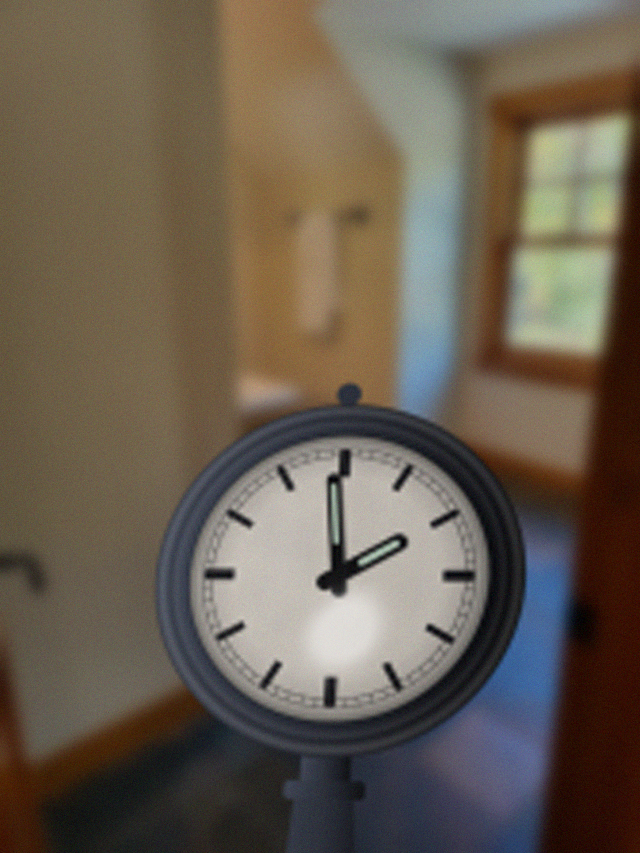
**1:59**
